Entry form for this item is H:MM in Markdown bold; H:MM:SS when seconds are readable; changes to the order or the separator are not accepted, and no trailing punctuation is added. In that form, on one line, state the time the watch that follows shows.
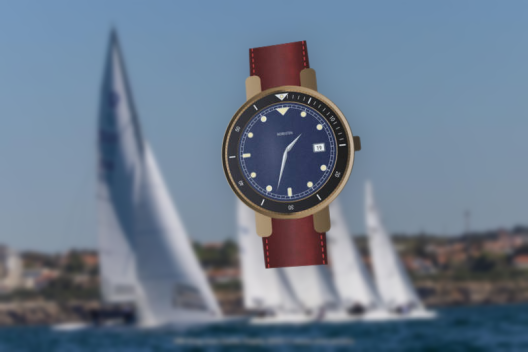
**1:33**
